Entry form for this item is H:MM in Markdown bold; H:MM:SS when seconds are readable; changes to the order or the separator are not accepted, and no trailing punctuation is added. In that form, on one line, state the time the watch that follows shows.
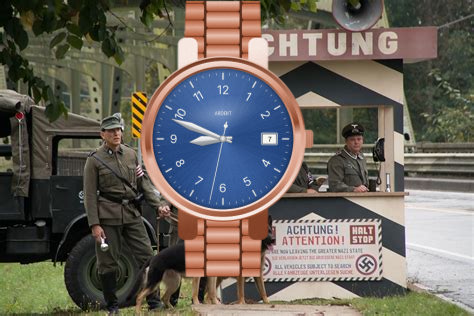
**8:48:32**
